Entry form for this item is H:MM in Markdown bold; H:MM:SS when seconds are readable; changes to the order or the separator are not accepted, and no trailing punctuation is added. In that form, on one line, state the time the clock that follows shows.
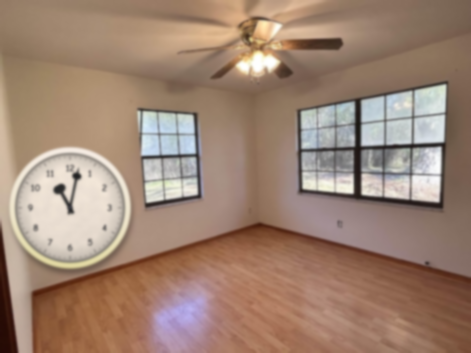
**11:02**
